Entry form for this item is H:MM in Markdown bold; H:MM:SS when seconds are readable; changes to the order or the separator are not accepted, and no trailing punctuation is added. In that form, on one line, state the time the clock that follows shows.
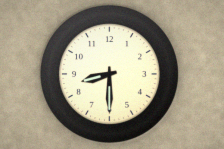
**8:30**
